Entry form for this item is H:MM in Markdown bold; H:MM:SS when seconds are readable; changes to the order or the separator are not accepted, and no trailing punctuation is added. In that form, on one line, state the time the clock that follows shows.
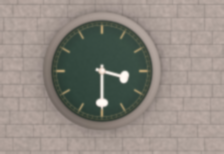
**3:30**
